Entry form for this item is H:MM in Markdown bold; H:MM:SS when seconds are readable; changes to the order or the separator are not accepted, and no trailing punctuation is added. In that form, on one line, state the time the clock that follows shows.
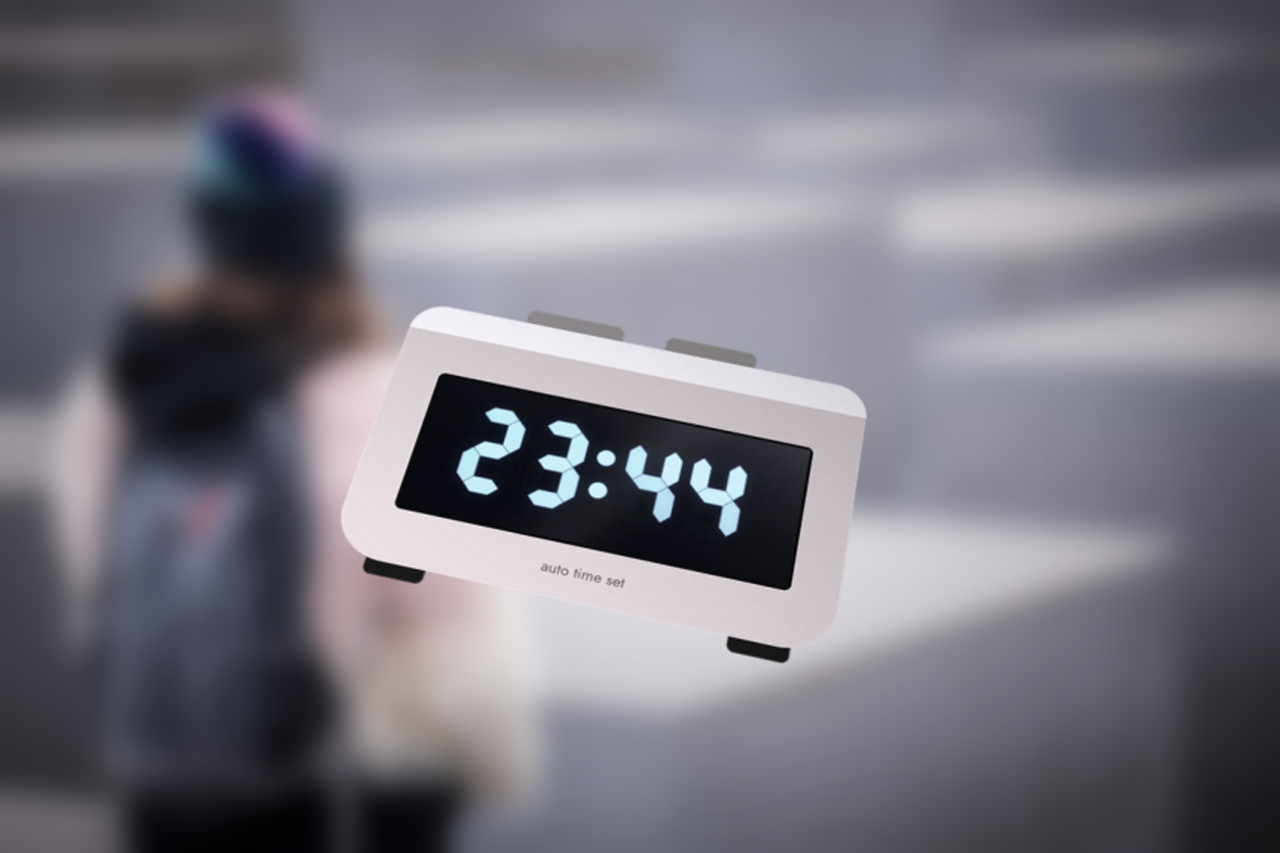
**23:44**
